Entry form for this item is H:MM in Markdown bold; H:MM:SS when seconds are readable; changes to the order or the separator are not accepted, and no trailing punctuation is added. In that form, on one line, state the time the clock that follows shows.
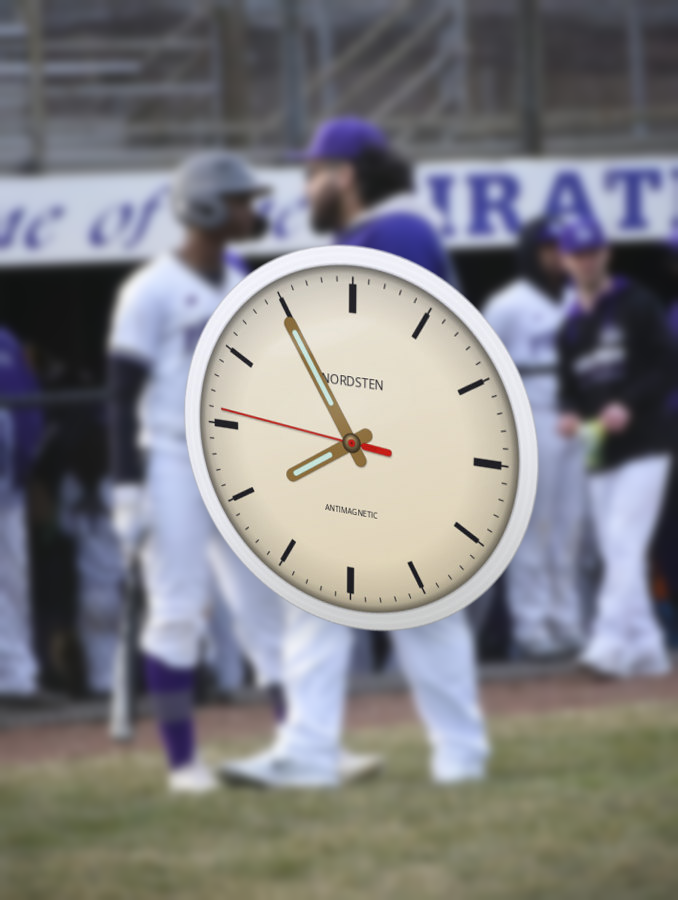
**7:54:46**
